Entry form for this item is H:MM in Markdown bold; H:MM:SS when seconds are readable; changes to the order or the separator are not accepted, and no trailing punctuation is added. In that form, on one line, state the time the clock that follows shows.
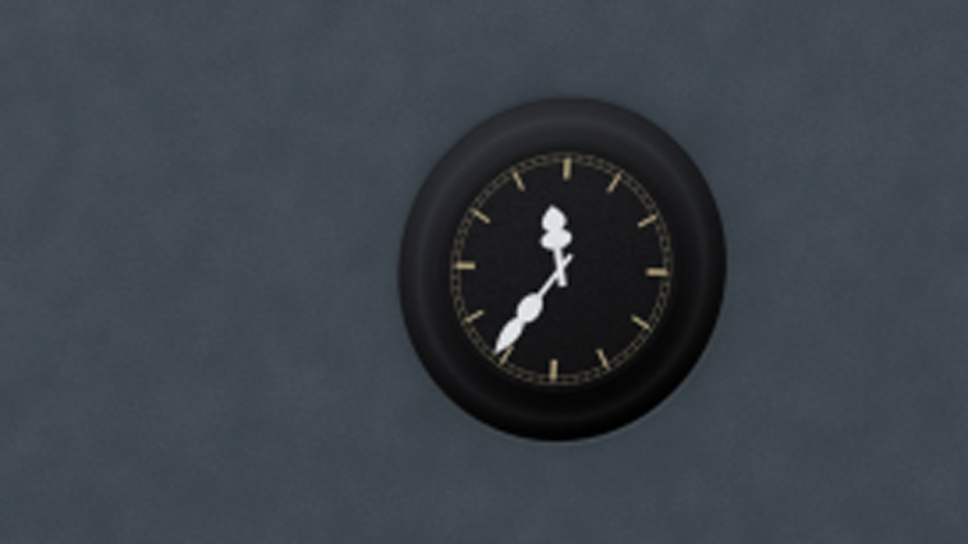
**11:36**
